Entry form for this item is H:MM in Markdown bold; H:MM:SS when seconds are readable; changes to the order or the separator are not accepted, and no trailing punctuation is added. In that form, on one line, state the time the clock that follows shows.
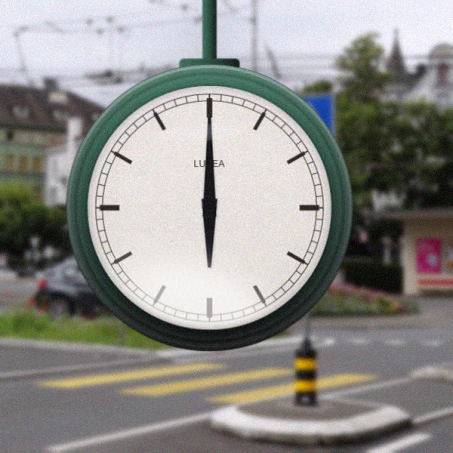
**6:00**
